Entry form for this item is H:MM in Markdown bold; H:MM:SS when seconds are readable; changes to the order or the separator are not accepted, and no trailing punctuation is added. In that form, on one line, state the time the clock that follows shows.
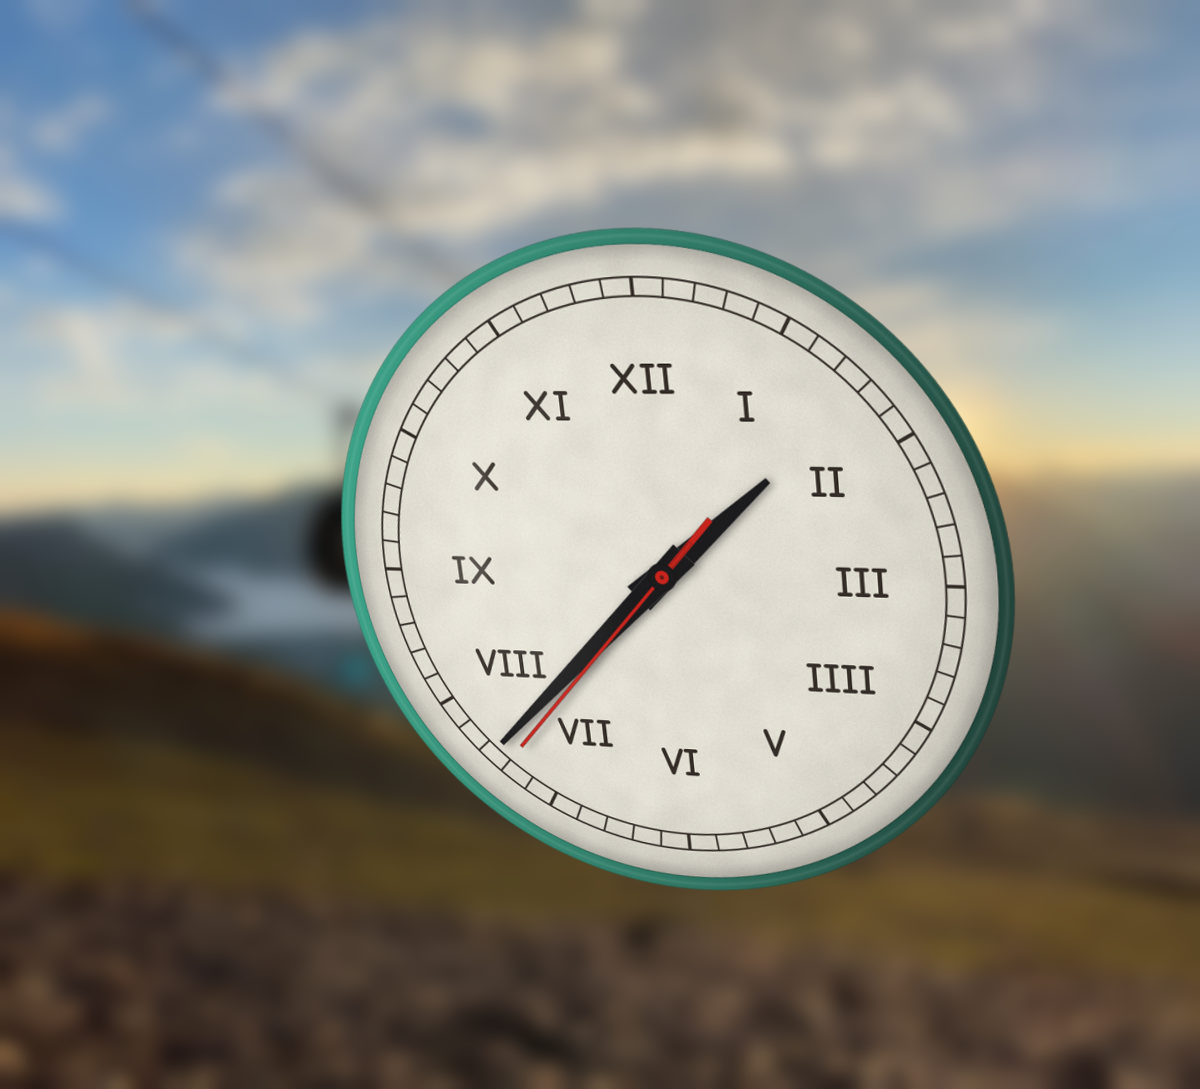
**1:37:37**
